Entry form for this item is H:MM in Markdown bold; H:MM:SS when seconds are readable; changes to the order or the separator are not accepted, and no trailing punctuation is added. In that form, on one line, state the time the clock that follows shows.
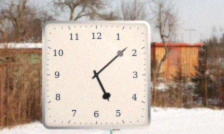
**5:08**
